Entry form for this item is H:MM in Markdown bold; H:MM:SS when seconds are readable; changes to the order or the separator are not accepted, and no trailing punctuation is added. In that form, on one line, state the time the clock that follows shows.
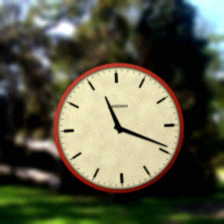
**11:19**
